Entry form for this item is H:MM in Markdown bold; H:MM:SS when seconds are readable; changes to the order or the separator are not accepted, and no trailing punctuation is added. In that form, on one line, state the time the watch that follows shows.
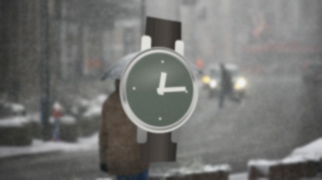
**12:14**
